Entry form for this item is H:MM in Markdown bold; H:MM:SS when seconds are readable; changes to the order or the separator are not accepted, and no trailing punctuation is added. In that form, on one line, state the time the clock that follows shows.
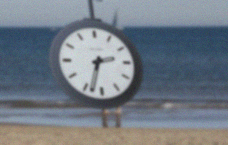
**2:33**
